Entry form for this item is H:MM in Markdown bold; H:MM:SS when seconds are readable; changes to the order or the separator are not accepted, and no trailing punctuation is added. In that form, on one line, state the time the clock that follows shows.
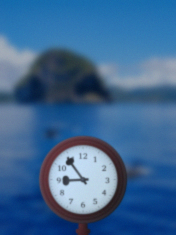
**8:54**
